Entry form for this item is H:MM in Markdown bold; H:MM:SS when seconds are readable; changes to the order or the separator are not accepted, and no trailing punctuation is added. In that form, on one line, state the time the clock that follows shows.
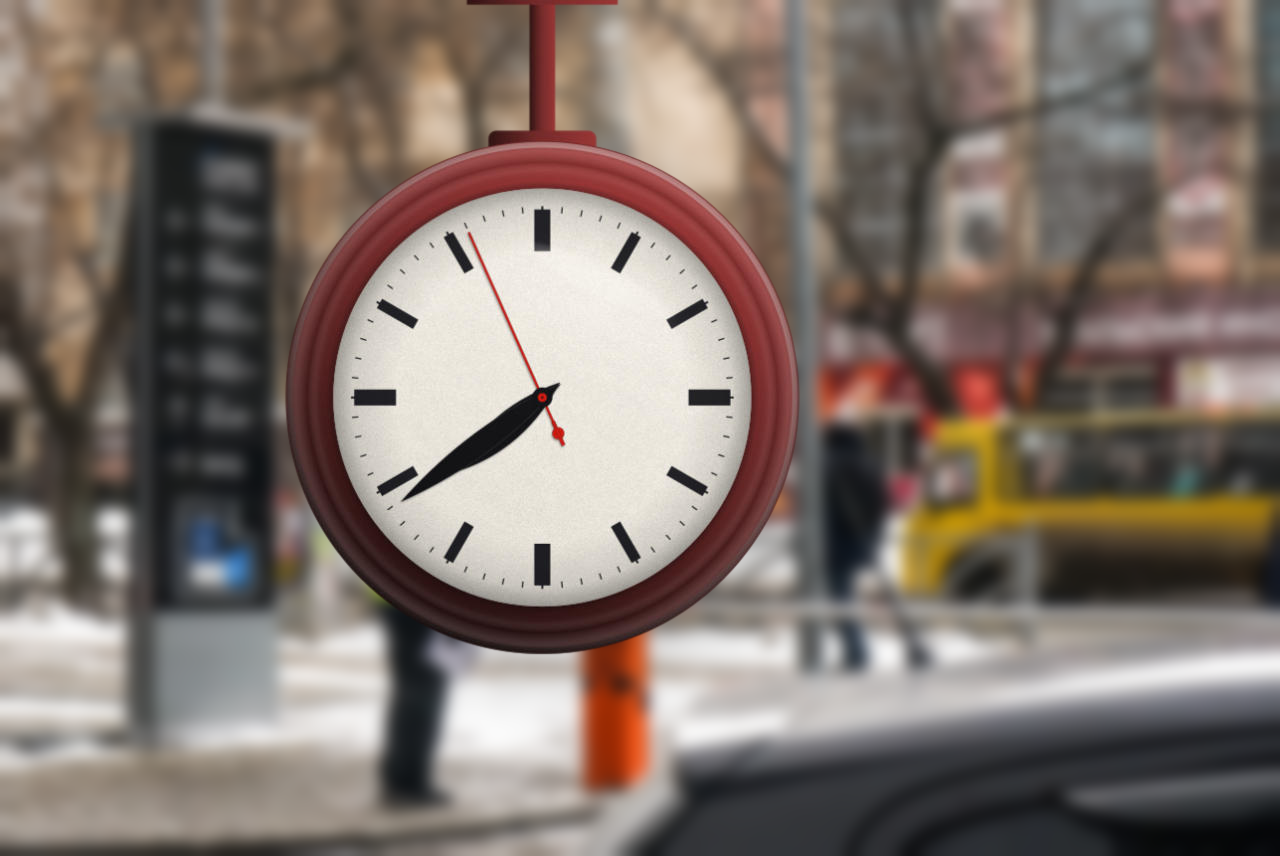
**7:38:56**
